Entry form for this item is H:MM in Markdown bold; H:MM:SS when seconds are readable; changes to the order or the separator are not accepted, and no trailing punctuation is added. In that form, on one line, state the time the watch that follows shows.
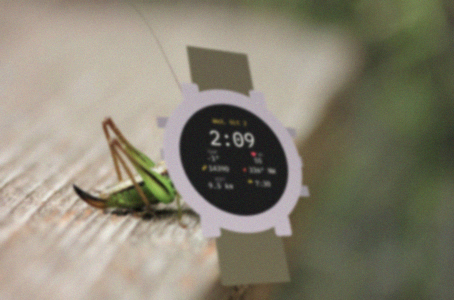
**2:09**
